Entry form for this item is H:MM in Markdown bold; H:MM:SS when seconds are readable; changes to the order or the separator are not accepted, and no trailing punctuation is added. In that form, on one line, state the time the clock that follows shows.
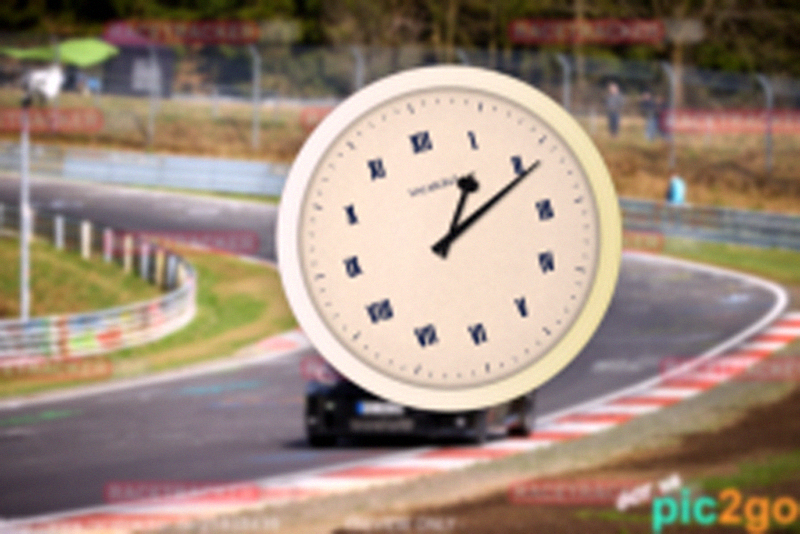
**1:11**
